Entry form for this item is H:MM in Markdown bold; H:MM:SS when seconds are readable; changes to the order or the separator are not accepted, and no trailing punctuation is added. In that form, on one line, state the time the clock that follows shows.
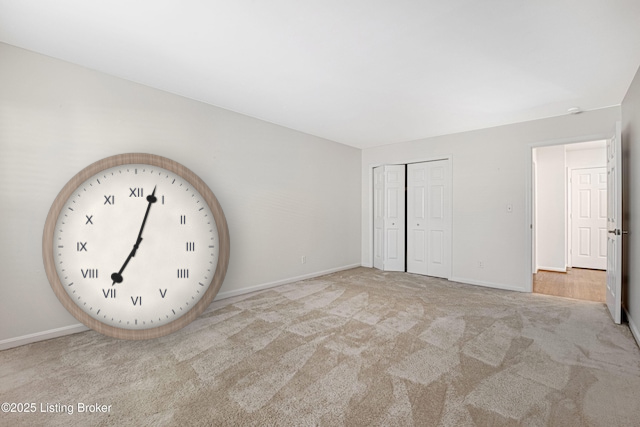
**7:03**
